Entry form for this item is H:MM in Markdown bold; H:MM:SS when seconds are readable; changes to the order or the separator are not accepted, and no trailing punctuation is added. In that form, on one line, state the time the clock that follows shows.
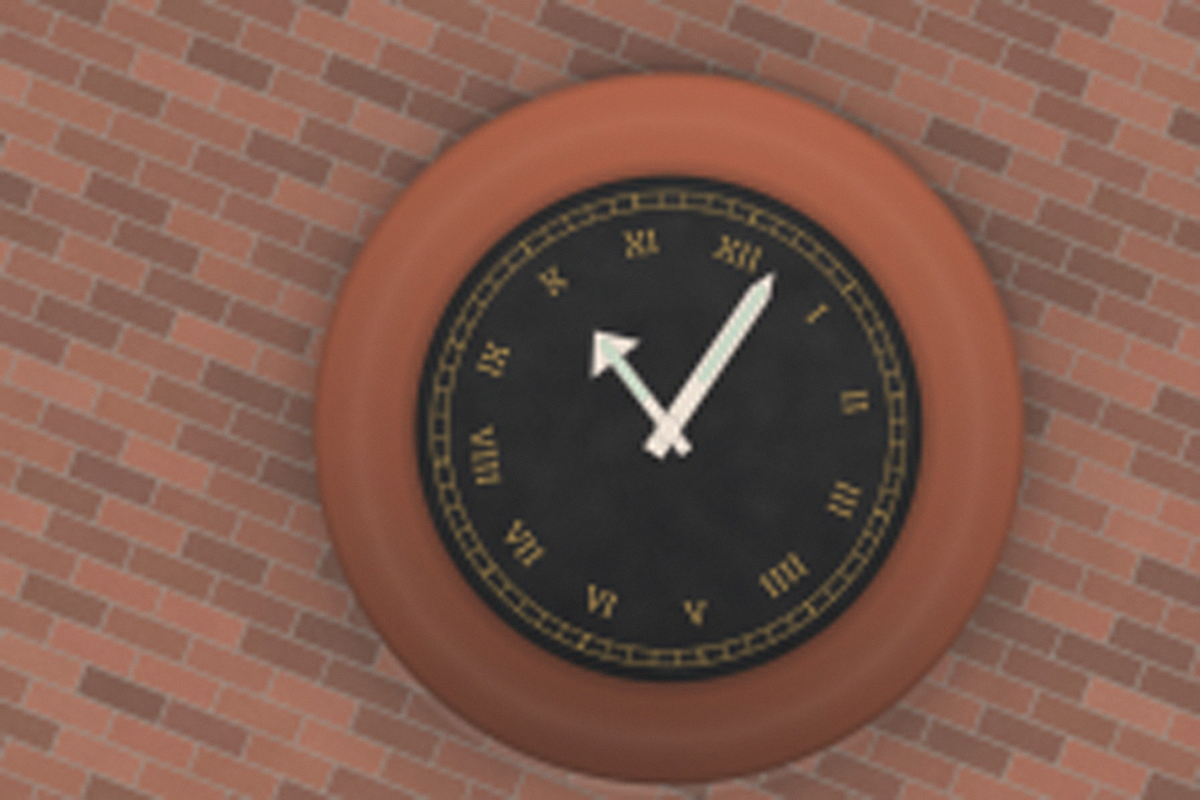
**10:02**
